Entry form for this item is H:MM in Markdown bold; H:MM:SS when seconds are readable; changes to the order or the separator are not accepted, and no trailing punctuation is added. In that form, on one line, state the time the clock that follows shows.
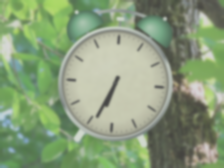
**6:34**
